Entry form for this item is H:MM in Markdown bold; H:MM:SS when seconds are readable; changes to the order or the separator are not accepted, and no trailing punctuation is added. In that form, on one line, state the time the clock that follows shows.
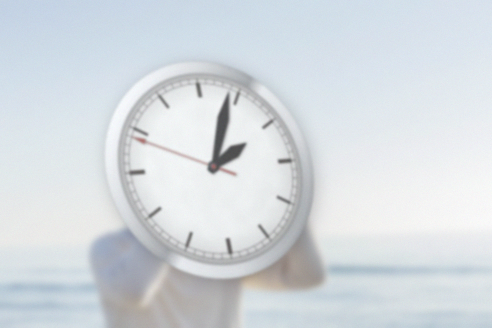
**2:03:49**
